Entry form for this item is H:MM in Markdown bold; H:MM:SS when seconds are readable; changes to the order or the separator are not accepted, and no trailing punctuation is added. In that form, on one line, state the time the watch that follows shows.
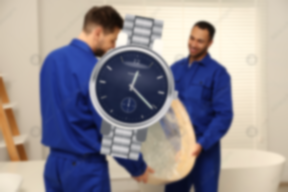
**12:21**
